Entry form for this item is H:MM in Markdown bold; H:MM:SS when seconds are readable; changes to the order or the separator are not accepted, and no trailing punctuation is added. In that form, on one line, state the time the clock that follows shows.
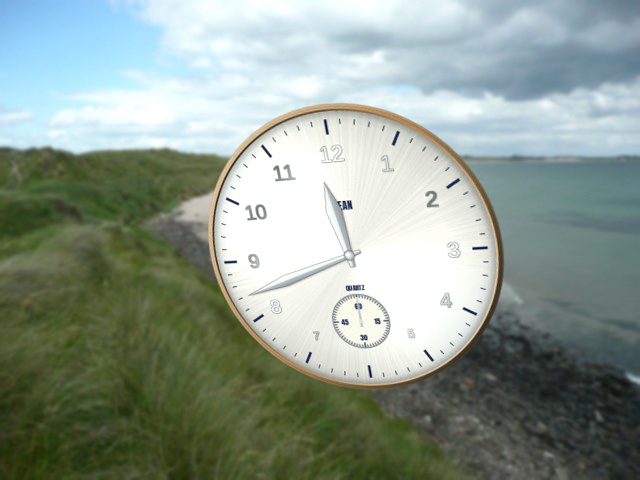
**11:42**
